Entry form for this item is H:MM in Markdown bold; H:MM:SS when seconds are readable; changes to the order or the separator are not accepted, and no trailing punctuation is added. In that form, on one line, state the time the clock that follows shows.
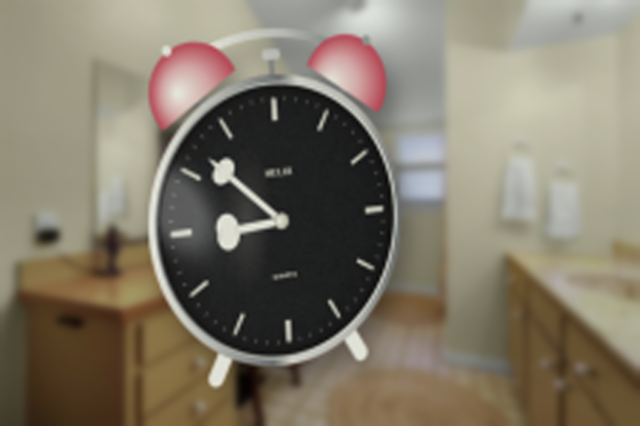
**8:52**
